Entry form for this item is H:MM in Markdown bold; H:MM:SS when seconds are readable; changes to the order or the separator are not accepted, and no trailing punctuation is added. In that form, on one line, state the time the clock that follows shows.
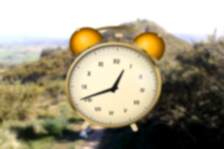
**12:41**
